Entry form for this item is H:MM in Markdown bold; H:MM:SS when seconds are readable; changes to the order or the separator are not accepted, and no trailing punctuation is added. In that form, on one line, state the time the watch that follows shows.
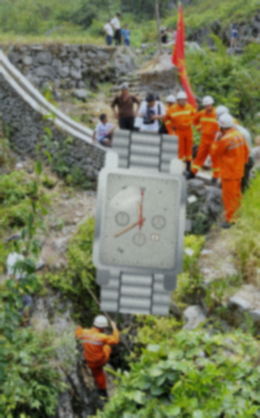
**11:39**
